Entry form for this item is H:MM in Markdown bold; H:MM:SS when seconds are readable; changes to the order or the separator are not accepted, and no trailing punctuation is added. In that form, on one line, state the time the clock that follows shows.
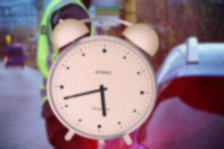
**5:42**
